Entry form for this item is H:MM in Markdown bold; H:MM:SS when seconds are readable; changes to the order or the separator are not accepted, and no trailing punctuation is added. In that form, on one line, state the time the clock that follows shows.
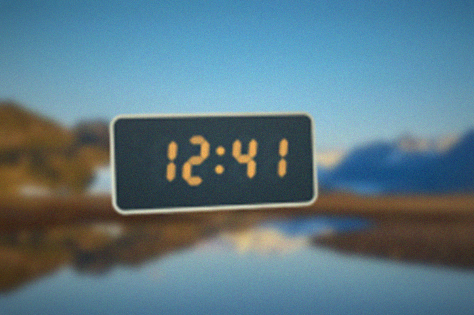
**12:41**
